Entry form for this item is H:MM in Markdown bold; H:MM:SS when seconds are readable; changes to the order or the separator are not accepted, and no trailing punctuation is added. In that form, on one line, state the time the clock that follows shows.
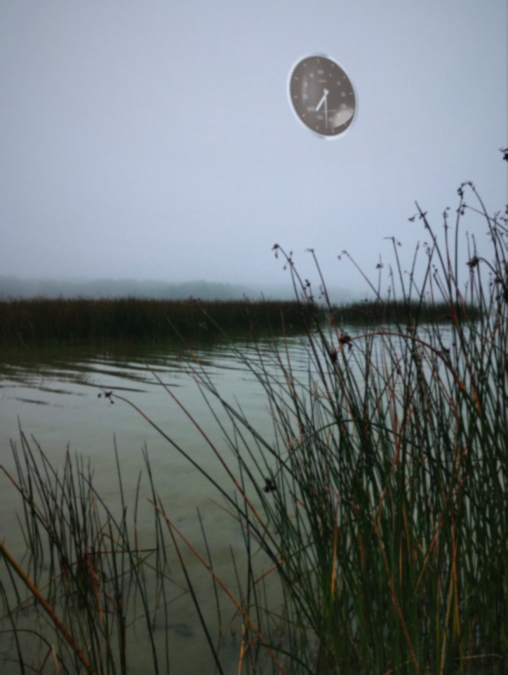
**7:32**
